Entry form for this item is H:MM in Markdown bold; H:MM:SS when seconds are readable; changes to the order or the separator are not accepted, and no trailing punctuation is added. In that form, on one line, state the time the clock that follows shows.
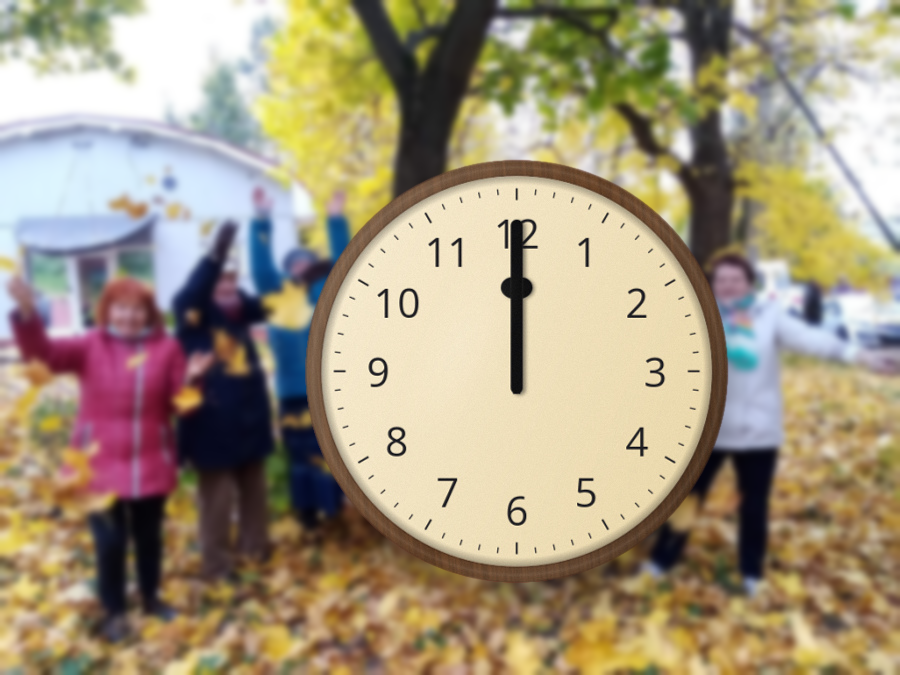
**12:00**
